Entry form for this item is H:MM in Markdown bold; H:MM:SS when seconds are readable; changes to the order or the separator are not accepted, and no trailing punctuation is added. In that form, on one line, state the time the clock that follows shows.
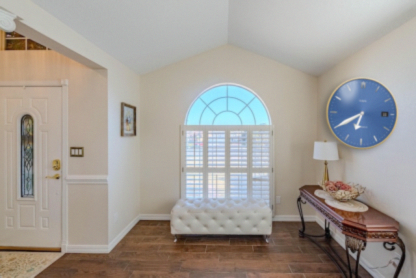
**6:40**
